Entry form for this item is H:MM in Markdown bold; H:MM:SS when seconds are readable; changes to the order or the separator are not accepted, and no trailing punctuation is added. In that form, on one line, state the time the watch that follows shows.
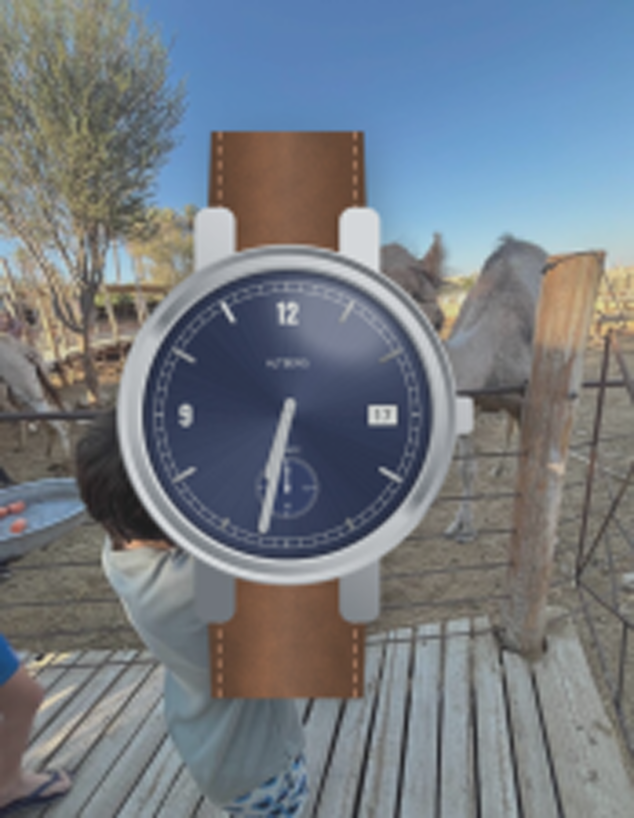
**6:32**
